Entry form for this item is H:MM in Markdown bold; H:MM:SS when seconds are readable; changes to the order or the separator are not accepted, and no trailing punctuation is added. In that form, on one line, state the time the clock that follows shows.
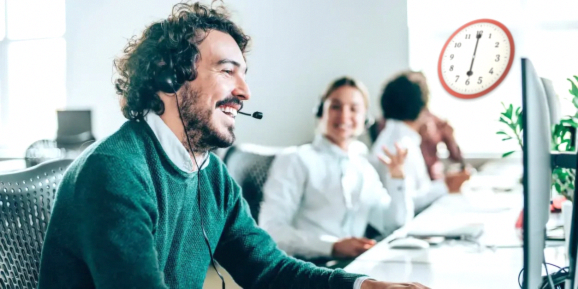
**6:00**
